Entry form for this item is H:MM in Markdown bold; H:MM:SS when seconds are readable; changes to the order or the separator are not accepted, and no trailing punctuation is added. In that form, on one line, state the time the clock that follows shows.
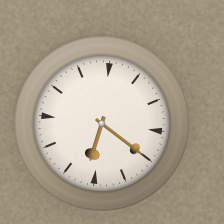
**6:20**
